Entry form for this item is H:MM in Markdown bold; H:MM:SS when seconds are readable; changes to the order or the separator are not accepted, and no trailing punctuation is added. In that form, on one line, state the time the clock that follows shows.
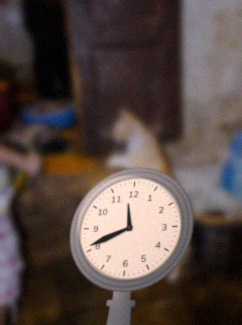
**11:41**
